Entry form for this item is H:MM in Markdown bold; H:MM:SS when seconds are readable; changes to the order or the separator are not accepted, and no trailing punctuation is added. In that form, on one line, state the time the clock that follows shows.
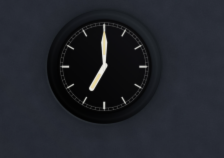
**7:00**
